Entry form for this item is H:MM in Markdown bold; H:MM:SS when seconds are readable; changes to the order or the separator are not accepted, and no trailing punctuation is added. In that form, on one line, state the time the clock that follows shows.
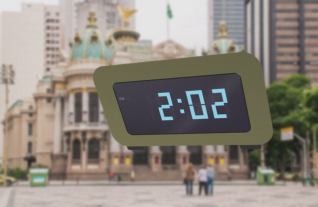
**2:02**
